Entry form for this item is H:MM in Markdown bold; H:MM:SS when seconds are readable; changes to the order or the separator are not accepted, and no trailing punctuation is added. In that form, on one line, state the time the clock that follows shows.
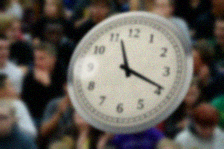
**11:19**
